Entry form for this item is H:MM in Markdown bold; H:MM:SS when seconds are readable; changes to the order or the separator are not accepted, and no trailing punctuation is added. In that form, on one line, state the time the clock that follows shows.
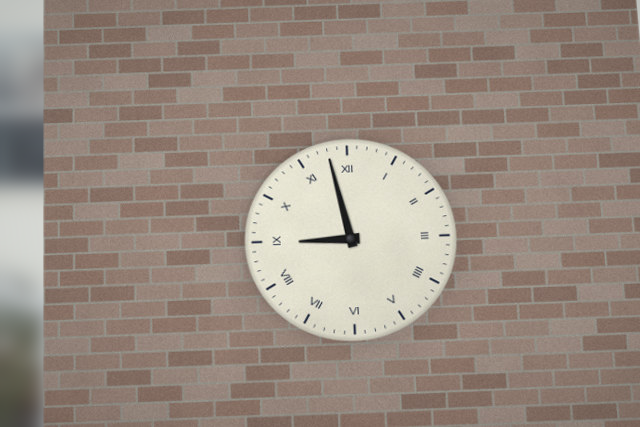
**8:58**
